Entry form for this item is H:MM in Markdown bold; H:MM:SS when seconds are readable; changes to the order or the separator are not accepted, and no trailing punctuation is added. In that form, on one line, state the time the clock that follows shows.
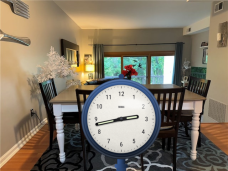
**2:43**
